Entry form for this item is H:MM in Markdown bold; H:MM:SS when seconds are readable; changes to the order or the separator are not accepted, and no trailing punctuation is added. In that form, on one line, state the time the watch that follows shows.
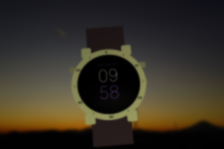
**9:58**
